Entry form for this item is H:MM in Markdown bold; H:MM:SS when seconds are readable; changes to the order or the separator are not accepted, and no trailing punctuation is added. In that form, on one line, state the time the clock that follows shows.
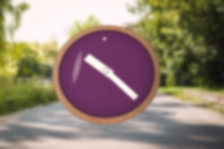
**10:23**
